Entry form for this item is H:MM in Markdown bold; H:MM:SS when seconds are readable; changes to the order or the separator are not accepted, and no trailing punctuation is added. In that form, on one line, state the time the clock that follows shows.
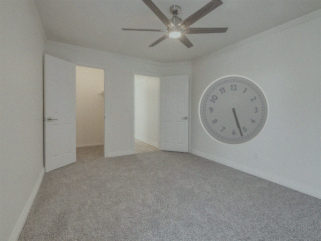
**5:27**
